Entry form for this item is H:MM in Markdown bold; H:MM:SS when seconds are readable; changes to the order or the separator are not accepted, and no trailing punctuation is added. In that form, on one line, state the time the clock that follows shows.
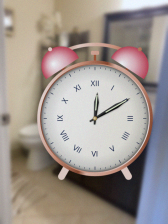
**12:10**
